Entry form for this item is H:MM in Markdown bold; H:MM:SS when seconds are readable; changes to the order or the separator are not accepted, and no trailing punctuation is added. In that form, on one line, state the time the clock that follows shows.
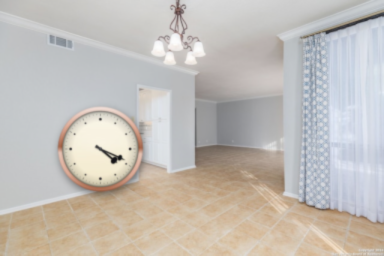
**4:19**
